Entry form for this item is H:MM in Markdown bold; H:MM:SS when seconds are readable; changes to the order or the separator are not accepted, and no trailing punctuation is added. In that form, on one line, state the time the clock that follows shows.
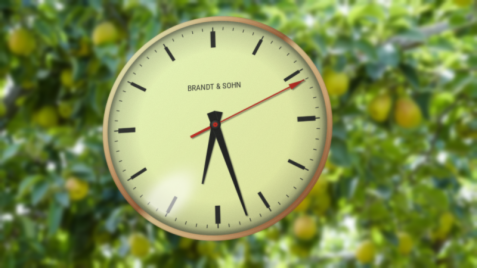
**6:27:11**
